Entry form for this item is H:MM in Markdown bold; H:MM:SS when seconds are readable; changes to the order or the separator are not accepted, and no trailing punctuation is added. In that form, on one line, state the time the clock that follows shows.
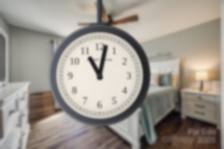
**11:02**
